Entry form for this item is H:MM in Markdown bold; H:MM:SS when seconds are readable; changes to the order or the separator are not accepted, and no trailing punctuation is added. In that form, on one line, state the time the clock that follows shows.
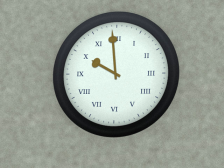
**9:59**
